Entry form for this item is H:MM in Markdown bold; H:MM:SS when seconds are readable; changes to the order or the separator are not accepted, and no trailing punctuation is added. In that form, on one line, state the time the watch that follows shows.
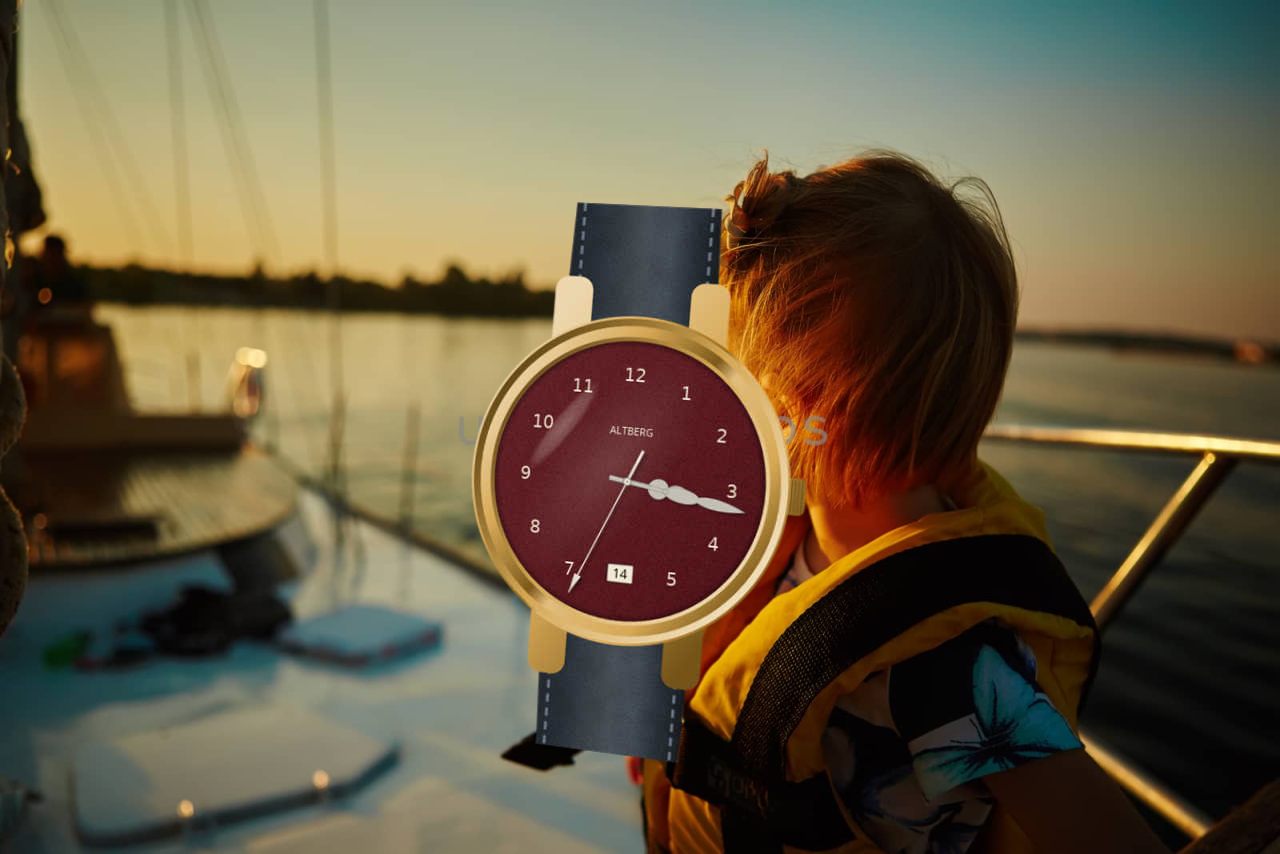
**3:16:34**
